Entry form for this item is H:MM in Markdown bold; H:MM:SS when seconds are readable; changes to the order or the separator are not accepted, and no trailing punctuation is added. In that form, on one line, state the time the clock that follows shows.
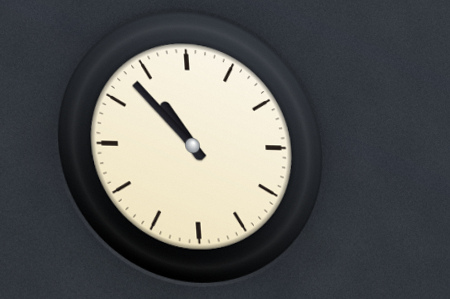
**10:53**
